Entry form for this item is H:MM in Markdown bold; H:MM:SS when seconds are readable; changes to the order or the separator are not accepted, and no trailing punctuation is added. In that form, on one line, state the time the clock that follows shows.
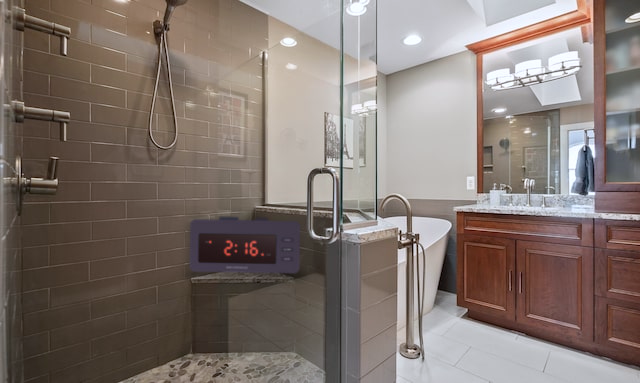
**2:16**
